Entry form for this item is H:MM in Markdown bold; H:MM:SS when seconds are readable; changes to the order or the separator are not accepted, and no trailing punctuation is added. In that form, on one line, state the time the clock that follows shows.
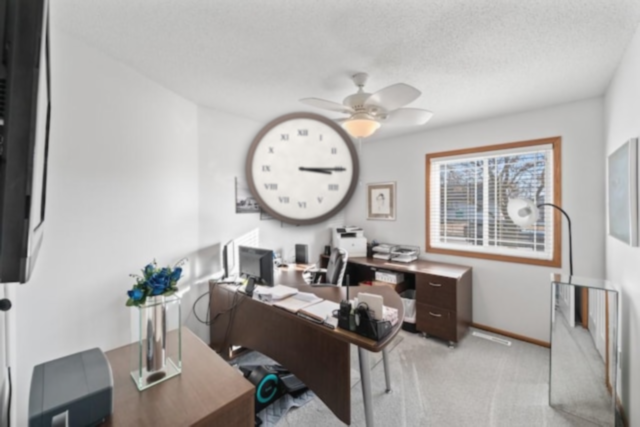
**3:15**
